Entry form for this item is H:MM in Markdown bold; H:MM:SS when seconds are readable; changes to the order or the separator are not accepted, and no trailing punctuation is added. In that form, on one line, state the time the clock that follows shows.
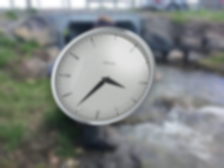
**3:36**
